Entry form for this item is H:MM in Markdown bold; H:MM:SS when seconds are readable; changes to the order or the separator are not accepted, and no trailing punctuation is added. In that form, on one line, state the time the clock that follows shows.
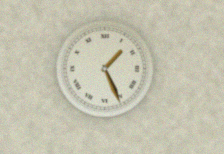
**1:26**
